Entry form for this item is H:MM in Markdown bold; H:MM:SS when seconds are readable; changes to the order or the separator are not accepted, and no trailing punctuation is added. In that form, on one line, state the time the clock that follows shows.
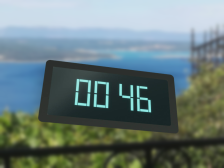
**0:46**
